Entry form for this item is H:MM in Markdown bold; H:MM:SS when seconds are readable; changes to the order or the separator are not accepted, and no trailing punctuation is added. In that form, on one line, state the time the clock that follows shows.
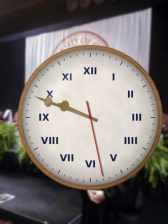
**9:48:28**
